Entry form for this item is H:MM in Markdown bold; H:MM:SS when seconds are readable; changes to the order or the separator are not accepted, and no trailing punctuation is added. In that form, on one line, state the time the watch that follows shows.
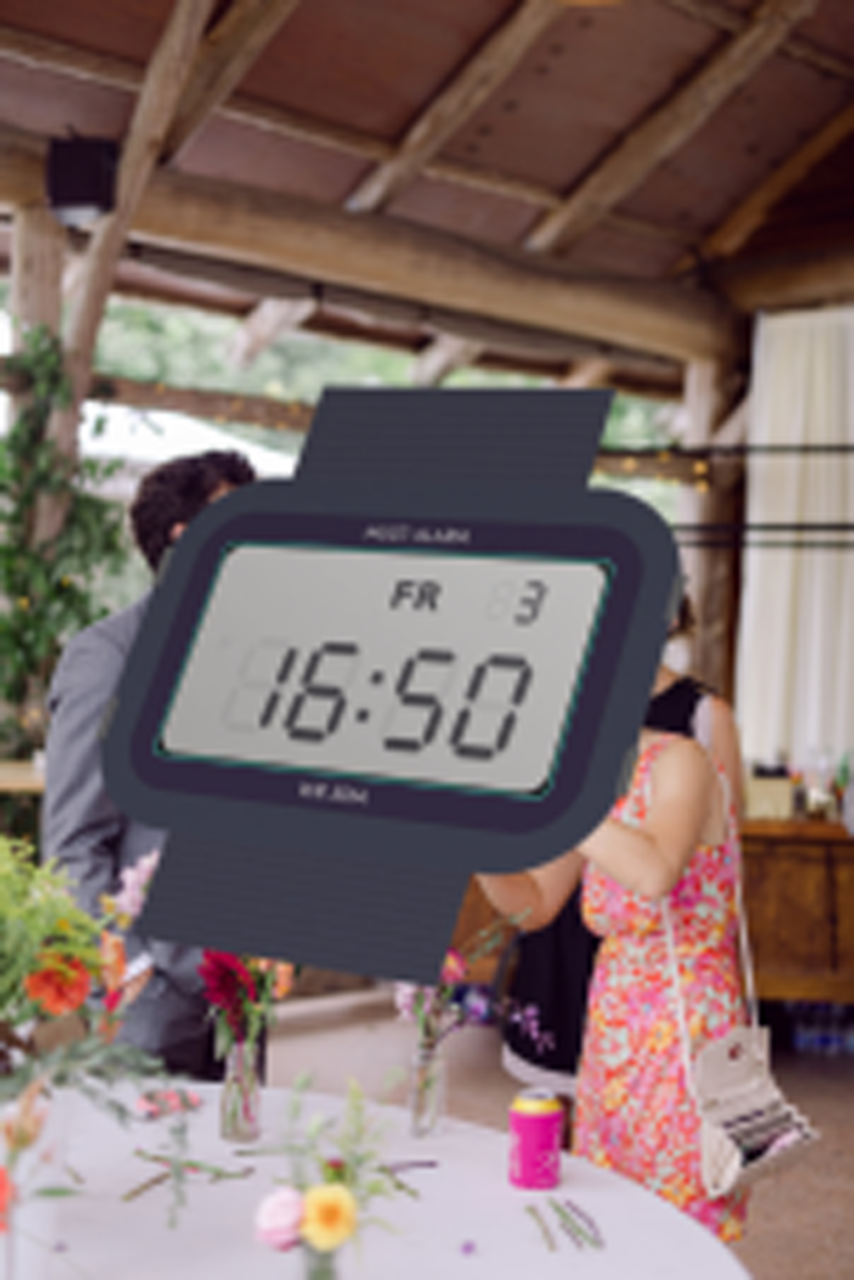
**16:50**
